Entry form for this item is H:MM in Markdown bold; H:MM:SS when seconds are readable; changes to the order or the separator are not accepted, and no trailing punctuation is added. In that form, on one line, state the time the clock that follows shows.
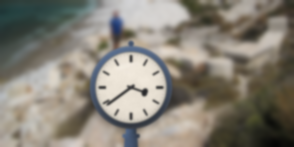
**3:39**
